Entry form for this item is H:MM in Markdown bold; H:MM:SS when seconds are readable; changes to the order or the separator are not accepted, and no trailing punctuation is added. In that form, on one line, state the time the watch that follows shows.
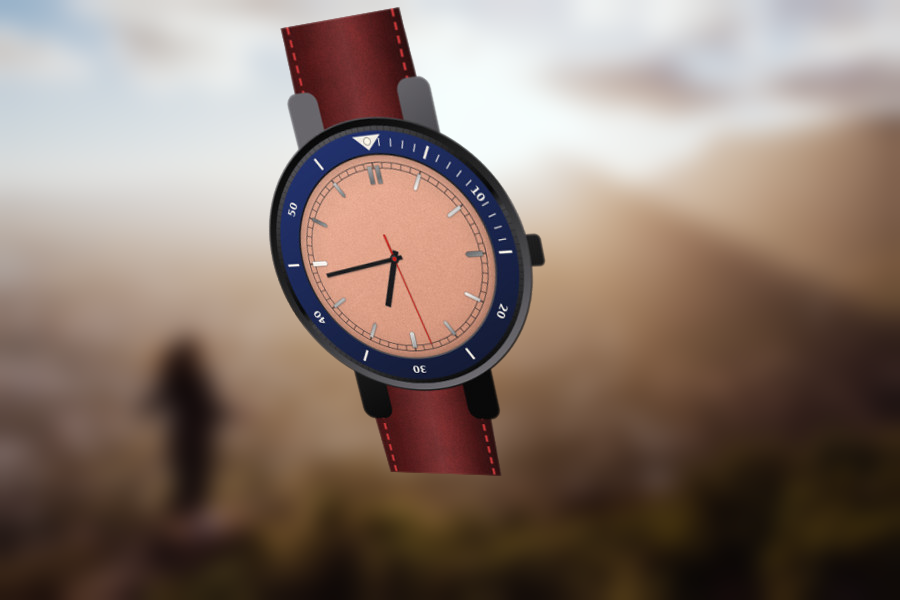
**6:43:28**
